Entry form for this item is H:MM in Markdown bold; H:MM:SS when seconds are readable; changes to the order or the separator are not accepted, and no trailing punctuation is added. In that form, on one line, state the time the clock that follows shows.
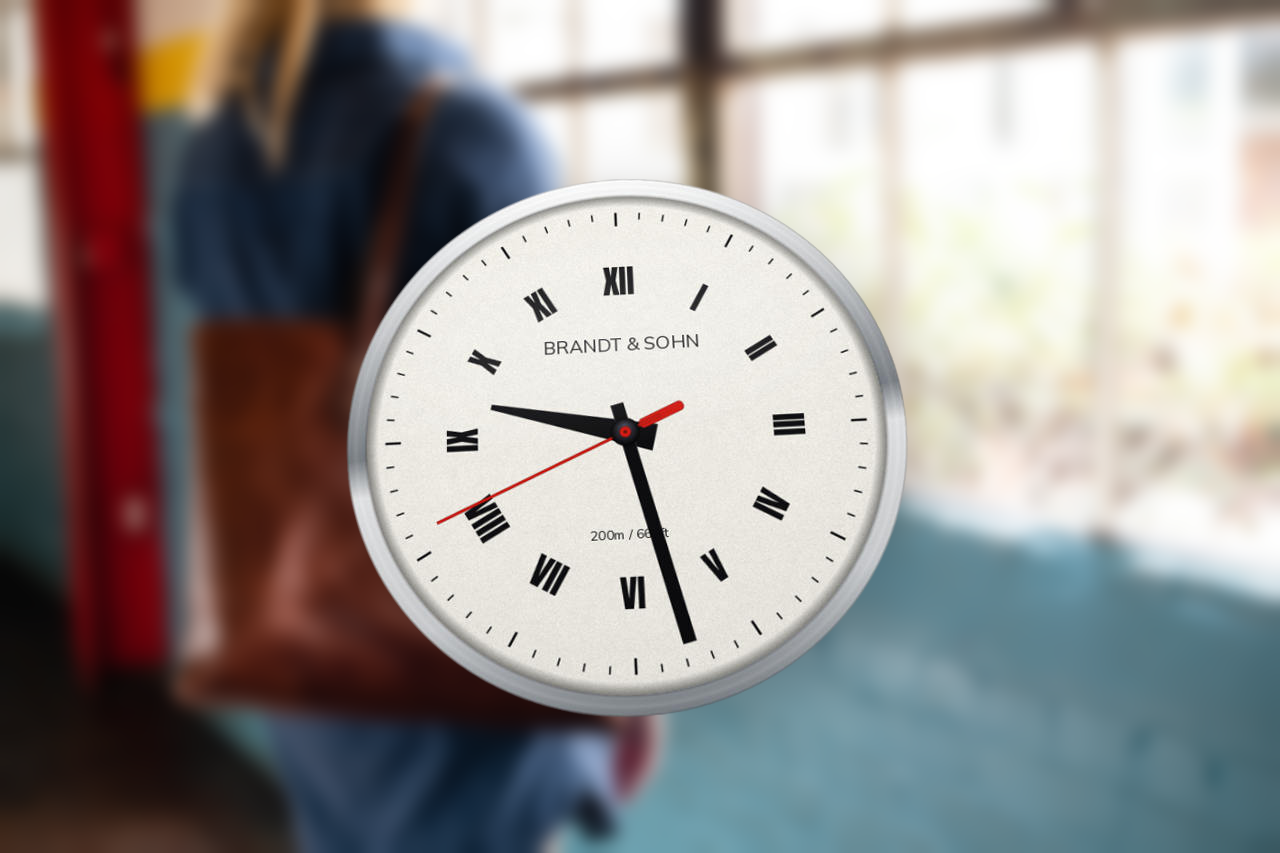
**9:27:41**
